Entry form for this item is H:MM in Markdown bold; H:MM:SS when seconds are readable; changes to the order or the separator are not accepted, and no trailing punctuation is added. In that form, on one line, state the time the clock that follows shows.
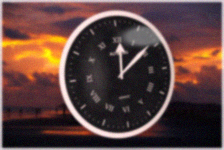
**12:09**
